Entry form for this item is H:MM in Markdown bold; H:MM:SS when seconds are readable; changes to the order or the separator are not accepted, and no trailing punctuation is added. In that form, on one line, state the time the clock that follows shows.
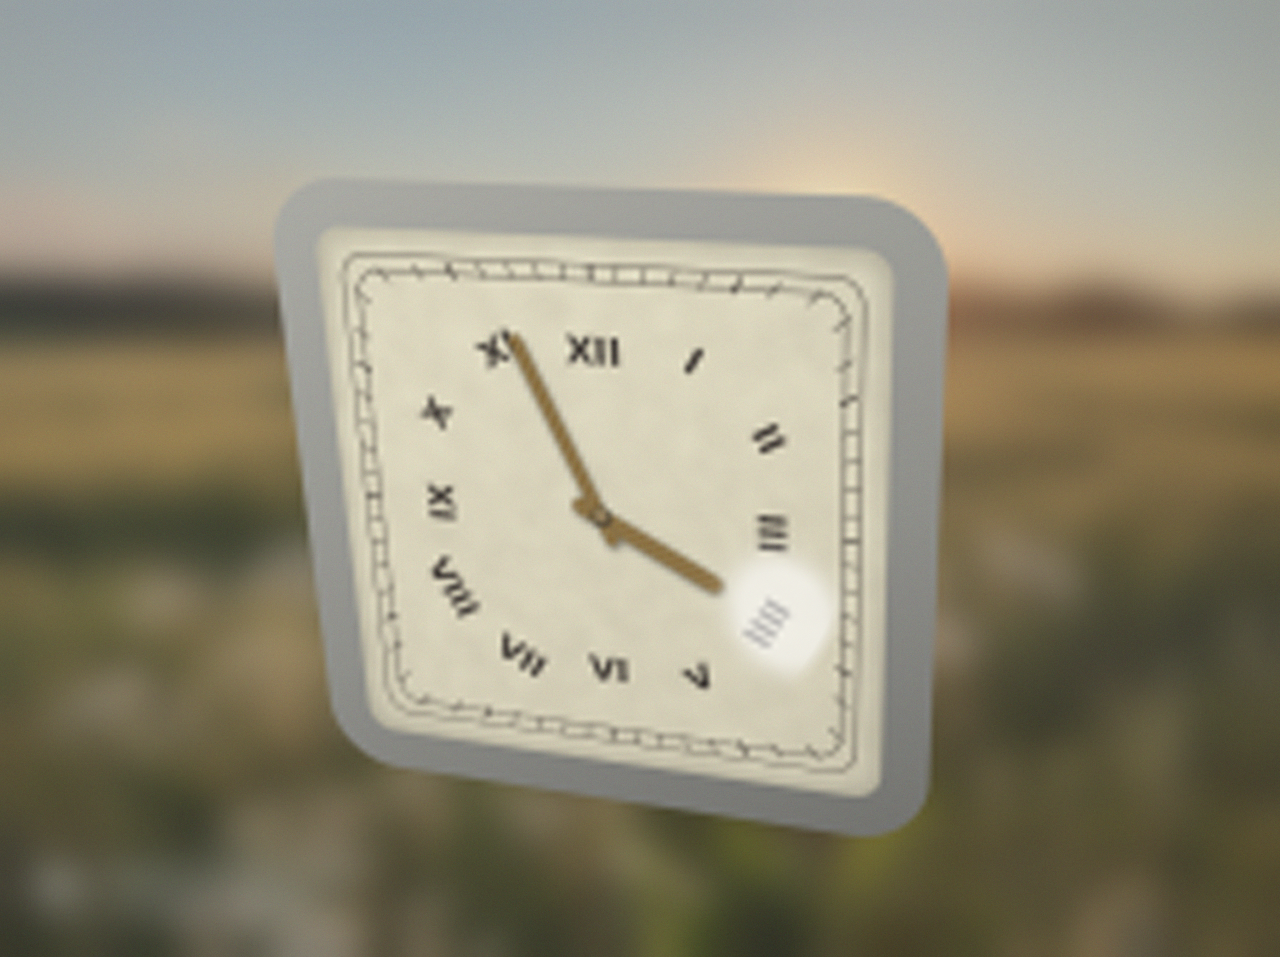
**3:56**
